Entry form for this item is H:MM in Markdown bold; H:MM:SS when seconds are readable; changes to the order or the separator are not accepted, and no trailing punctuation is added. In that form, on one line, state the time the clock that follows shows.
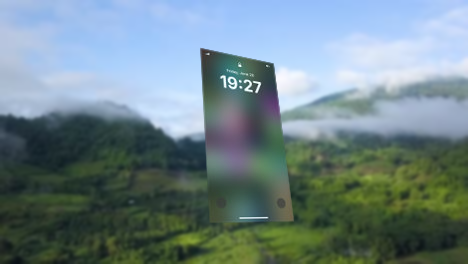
**19:27**
